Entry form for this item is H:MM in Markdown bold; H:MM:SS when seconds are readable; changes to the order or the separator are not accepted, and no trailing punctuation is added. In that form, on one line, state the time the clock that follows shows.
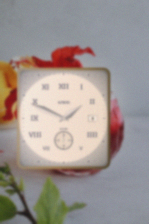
**1:49**
